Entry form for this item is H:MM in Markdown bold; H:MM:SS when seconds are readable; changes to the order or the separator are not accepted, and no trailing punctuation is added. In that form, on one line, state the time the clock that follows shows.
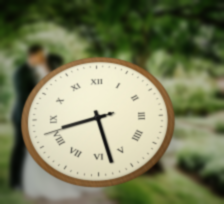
**8:27:42**
